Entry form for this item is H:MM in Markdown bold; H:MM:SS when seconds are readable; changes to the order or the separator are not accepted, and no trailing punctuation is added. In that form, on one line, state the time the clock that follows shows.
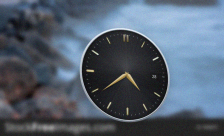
**4:39**
